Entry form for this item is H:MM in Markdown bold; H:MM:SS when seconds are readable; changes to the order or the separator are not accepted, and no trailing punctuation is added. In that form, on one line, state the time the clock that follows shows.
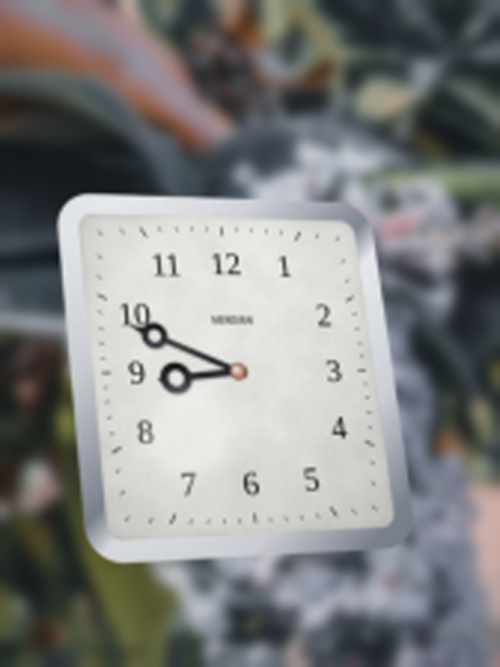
**8:49**
